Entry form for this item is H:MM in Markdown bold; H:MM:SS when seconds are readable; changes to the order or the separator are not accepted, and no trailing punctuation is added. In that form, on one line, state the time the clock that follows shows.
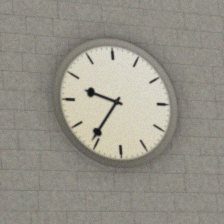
**9:36**
